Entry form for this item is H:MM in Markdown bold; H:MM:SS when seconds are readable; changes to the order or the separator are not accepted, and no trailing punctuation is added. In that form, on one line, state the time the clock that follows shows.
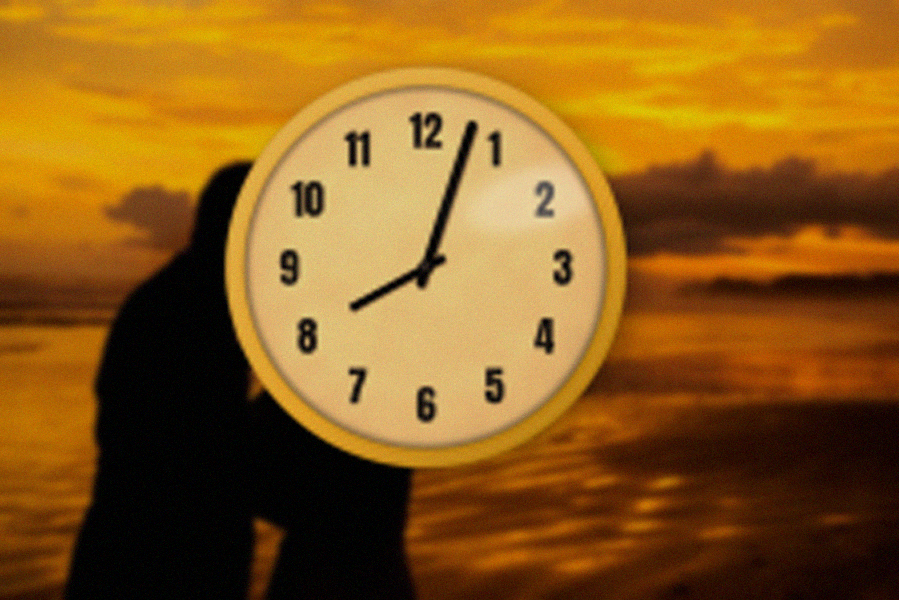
**8:03**
